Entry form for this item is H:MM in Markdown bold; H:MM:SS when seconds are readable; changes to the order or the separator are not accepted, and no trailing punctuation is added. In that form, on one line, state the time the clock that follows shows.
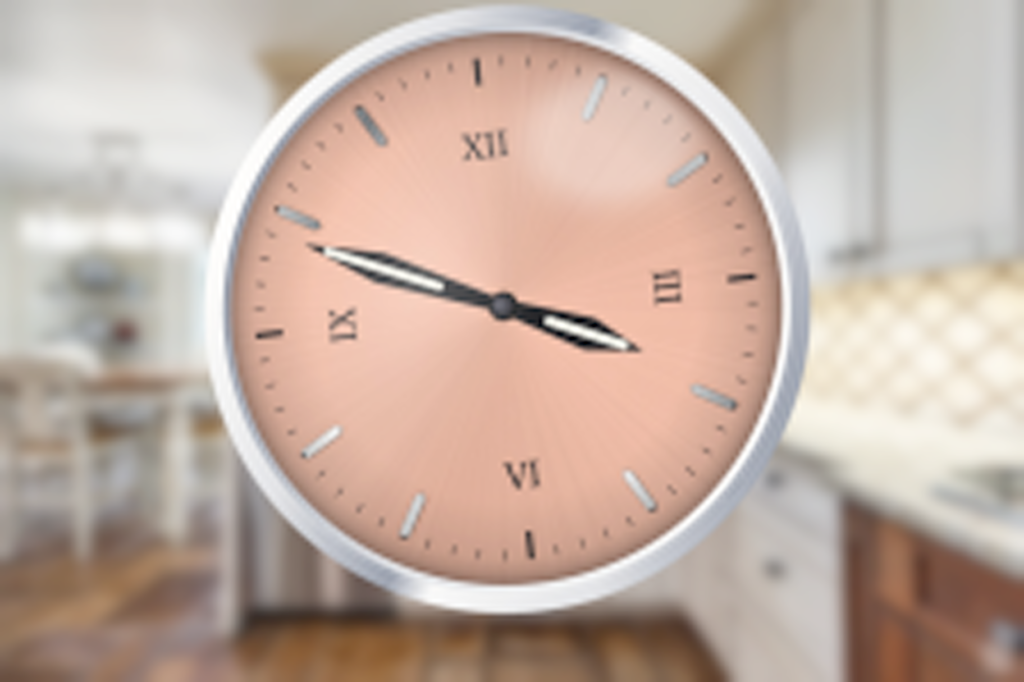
**3:49**
